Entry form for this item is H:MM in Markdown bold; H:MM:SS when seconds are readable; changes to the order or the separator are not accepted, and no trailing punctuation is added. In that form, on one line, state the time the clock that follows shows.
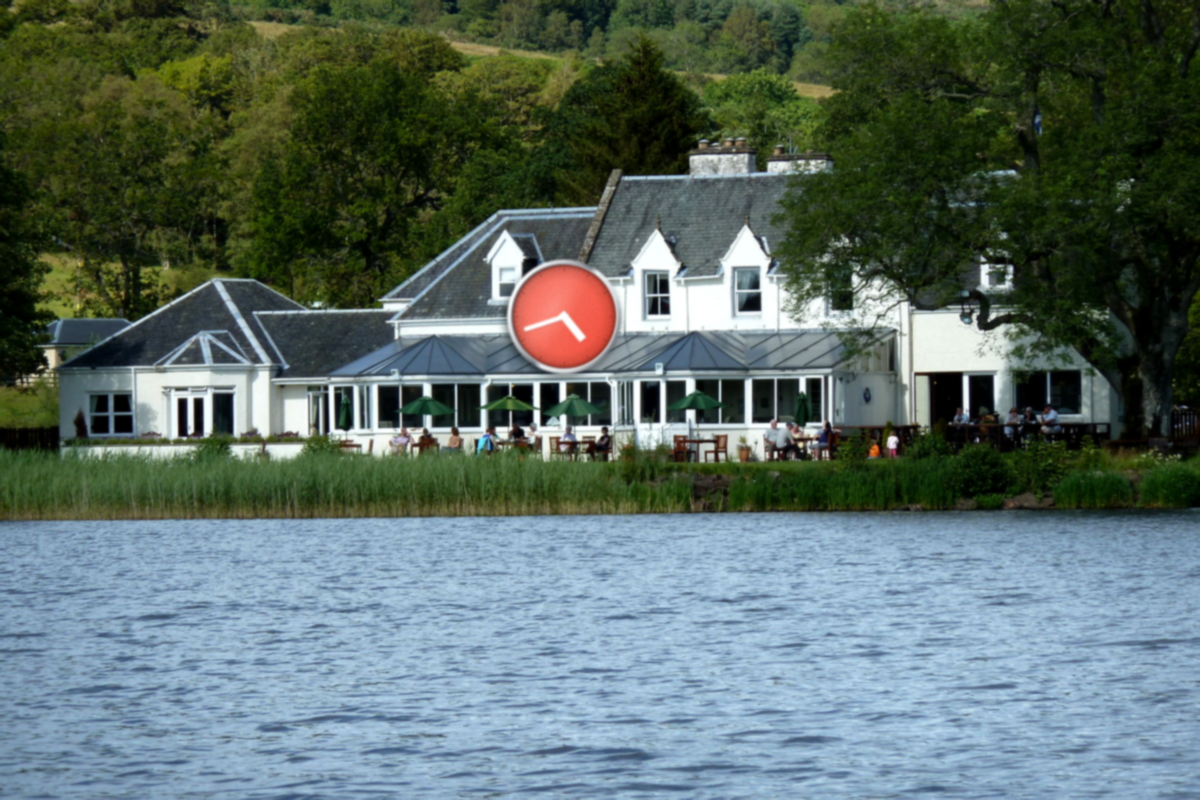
**4:42**
